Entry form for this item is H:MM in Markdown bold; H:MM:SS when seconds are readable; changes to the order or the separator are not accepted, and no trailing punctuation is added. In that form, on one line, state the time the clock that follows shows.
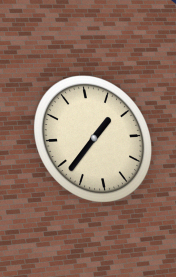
**1:38**
